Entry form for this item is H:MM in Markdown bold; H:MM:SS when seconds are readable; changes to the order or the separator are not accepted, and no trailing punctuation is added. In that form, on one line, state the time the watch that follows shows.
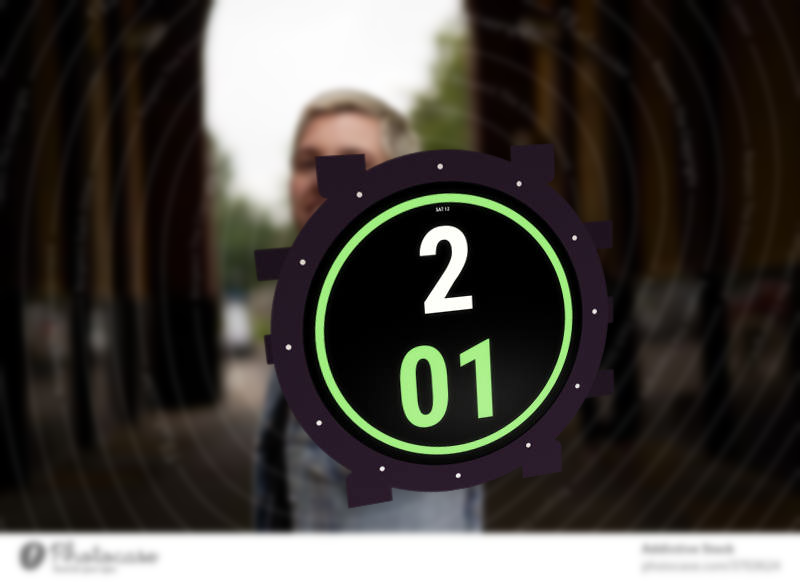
**2:01**
